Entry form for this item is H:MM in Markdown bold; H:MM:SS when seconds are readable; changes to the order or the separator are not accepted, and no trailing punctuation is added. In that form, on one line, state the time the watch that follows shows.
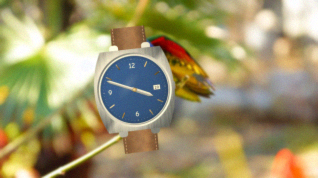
**3:49**
